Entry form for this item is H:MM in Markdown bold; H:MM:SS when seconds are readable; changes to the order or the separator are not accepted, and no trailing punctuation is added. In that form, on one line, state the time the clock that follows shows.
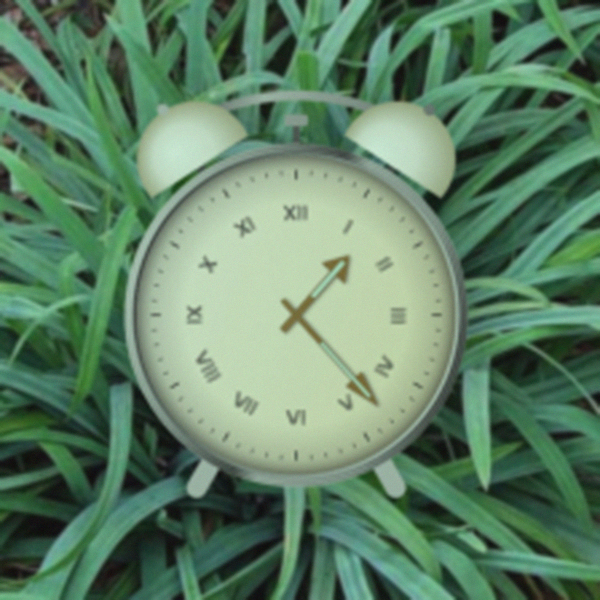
**1:23**
